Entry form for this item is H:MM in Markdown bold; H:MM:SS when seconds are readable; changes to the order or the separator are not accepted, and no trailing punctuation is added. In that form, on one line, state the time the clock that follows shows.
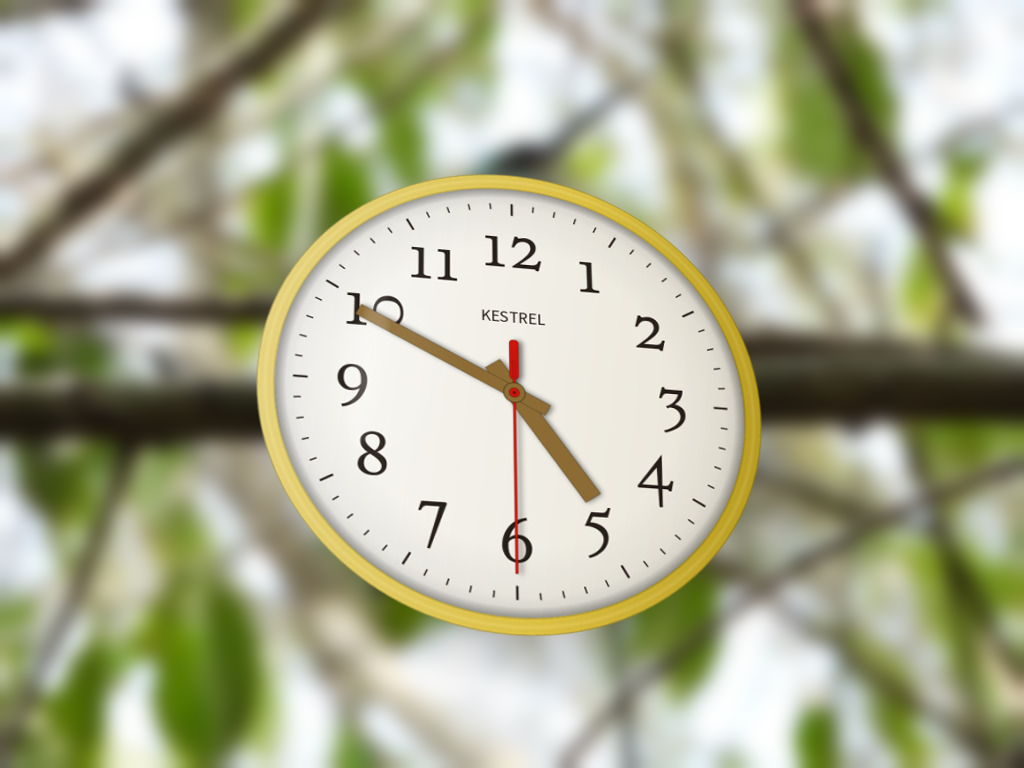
**4:49:30**
